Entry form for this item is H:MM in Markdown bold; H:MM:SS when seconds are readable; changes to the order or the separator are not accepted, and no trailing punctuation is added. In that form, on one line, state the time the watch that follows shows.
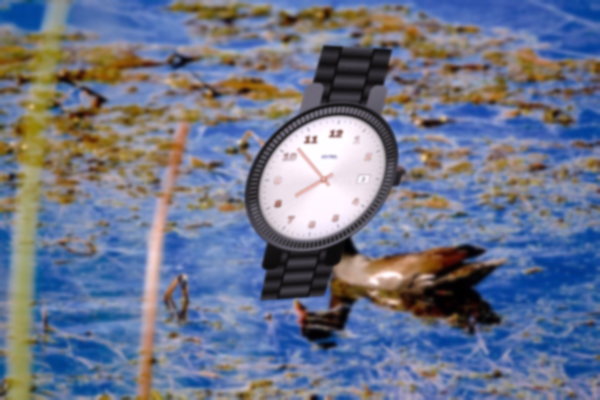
**7:52**
